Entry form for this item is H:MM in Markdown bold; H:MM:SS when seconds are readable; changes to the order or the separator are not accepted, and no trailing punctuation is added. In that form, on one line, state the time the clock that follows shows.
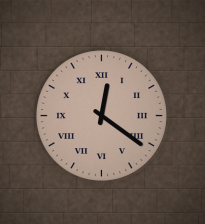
**12:21**
